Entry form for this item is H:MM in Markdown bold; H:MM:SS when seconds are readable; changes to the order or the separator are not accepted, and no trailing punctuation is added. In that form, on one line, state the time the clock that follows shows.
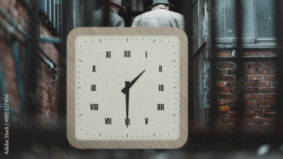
**1:30**
